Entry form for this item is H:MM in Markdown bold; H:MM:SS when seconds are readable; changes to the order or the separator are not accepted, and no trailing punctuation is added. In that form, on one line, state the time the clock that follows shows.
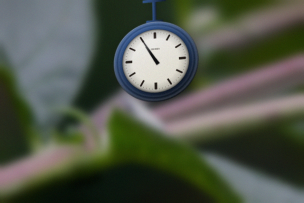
**10:55**
